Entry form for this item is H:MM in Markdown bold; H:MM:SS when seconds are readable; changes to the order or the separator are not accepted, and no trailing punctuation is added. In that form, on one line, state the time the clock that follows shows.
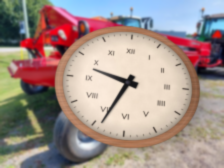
**9:34**
